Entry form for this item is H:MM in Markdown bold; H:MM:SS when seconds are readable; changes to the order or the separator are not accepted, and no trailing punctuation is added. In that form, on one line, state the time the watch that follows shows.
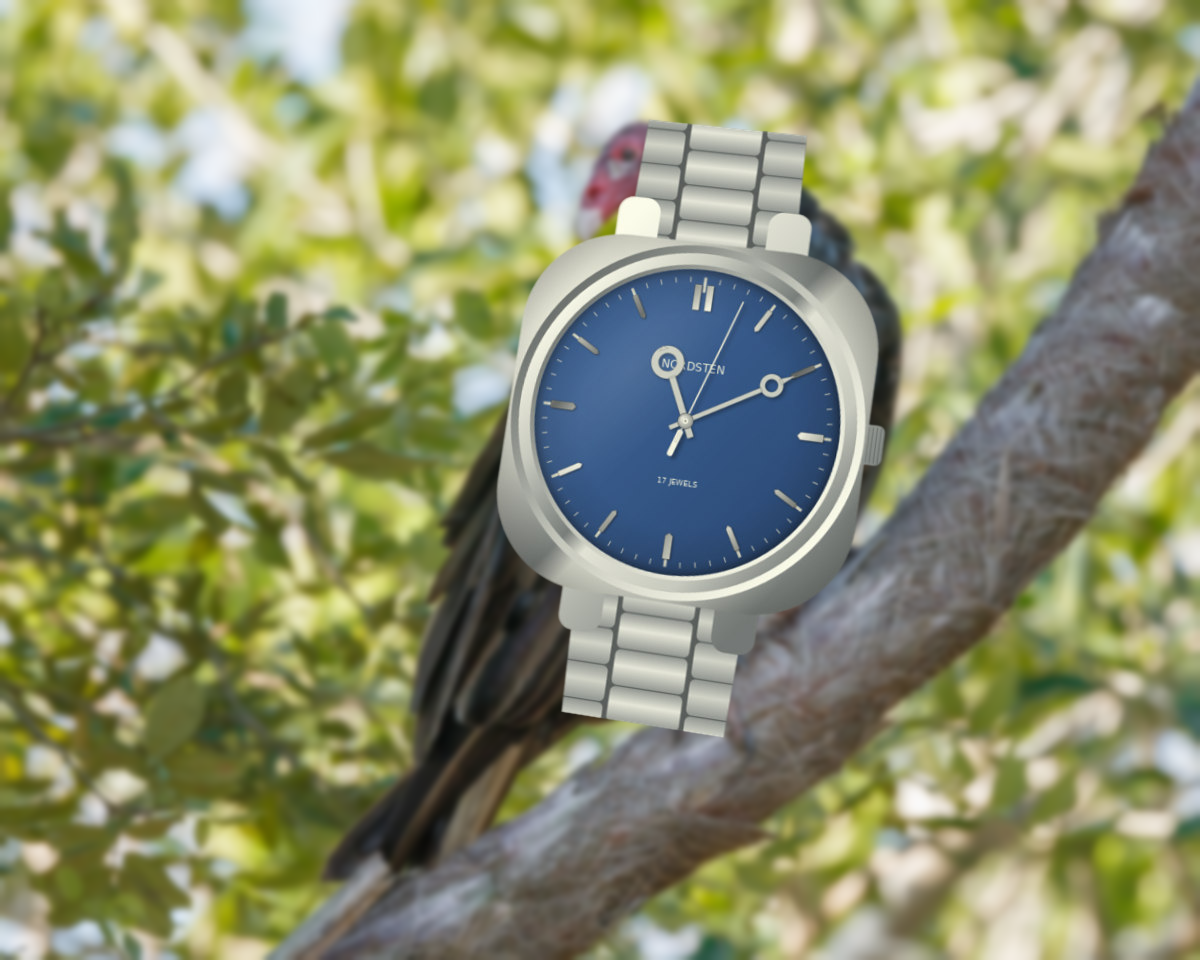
**11:10:03**
